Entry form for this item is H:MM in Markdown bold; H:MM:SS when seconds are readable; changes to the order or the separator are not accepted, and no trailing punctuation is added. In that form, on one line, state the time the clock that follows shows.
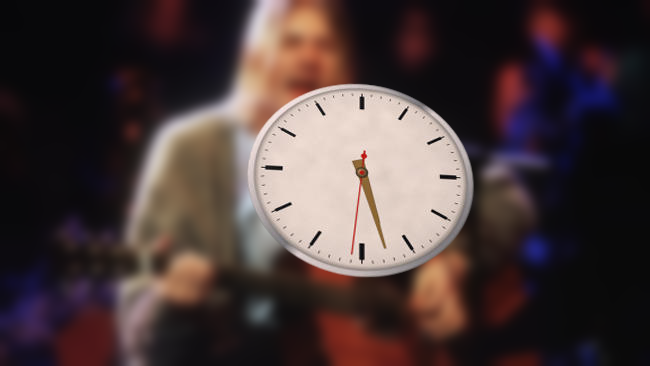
**5:27:31**
